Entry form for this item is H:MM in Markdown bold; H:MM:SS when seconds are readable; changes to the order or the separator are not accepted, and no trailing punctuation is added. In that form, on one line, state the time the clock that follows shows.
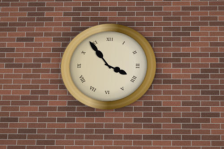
**3:54**
